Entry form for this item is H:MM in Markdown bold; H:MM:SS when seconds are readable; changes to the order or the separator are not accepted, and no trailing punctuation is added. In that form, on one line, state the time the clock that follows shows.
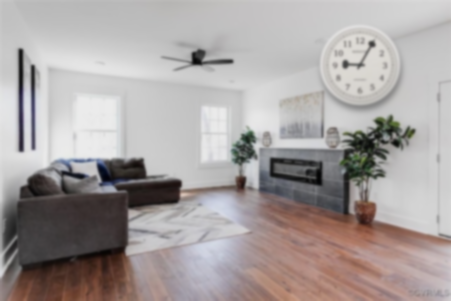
**9:05**
